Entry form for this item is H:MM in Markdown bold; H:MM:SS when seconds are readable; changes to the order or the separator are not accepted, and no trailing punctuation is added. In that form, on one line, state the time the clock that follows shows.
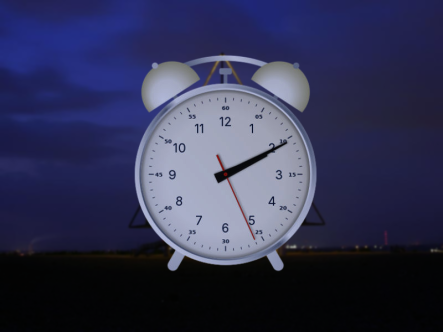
**2:10:26**
